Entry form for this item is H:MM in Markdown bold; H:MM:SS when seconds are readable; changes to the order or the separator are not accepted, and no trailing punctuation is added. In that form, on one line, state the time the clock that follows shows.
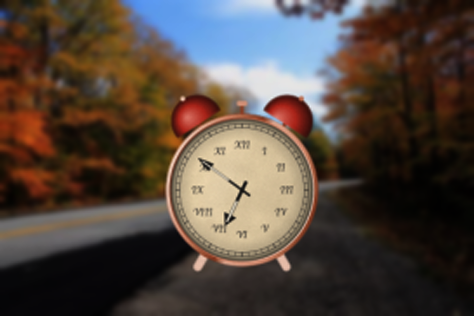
**6:51**
